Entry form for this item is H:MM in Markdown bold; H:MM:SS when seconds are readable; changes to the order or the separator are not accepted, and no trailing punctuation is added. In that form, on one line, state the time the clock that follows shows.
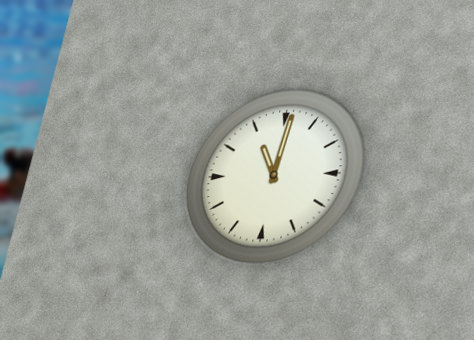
**11:01**
